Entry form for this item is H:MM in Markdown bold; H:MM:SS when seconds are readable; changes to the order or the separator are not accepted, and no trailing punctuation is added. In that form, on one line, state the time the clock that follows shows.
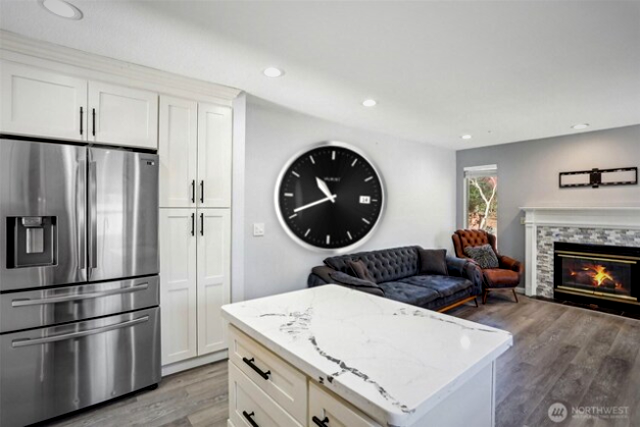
**10:41**
